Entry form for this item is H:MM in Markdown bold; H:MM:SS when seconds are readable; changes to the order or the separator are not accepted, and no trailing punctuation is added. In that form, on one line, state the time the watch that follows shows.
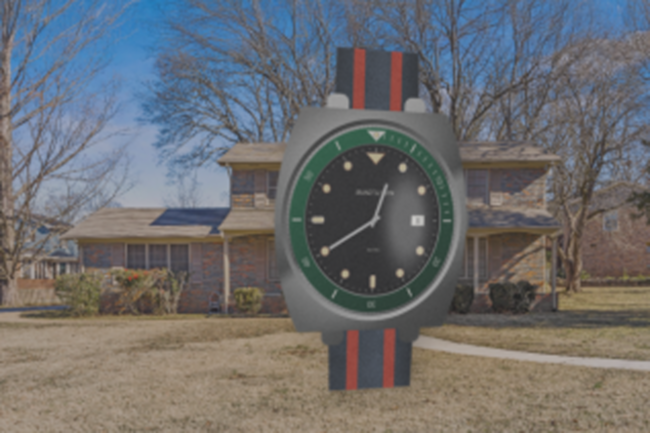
**12:40**
